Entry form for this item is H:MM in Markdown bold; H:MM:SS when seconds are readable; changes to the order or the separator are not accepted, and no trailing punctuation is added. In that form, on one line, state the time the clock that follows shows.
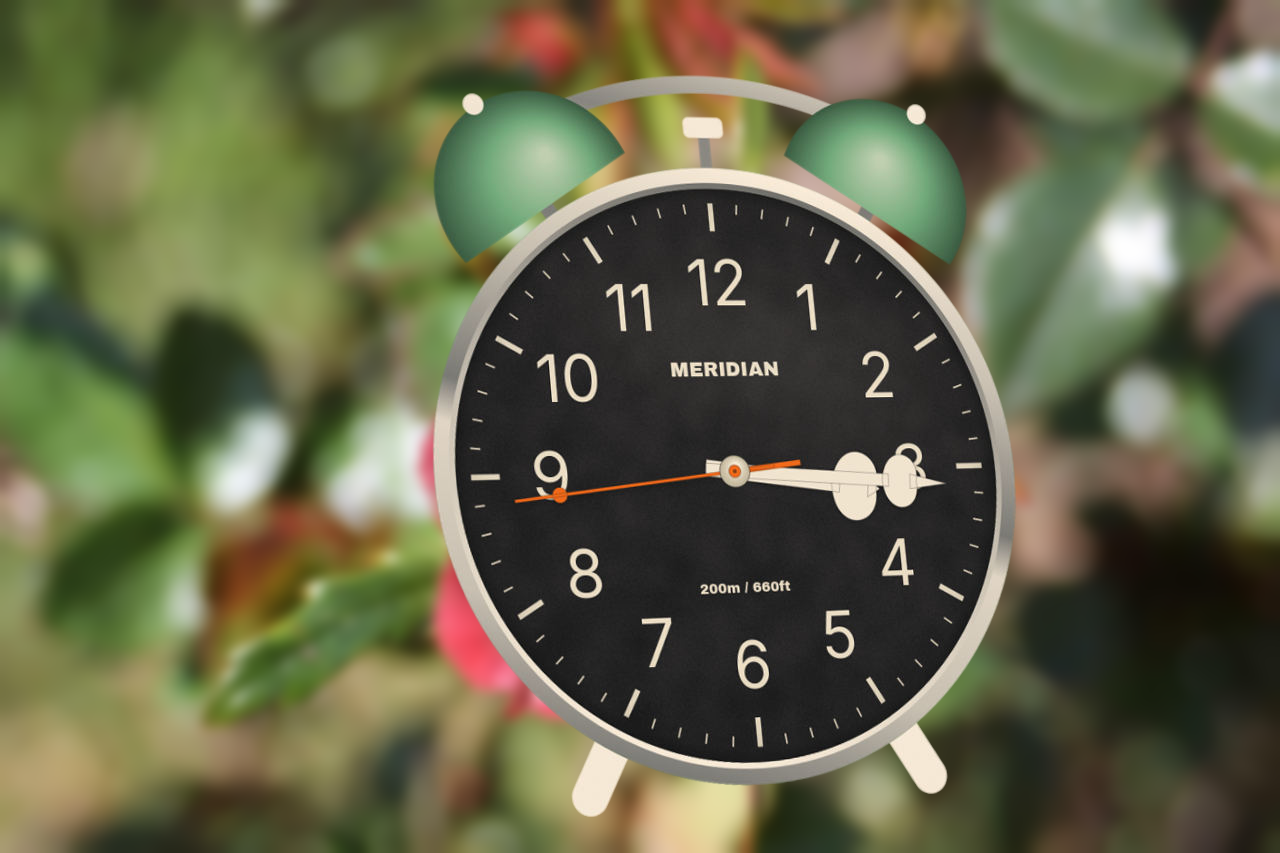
**3:15:44**
